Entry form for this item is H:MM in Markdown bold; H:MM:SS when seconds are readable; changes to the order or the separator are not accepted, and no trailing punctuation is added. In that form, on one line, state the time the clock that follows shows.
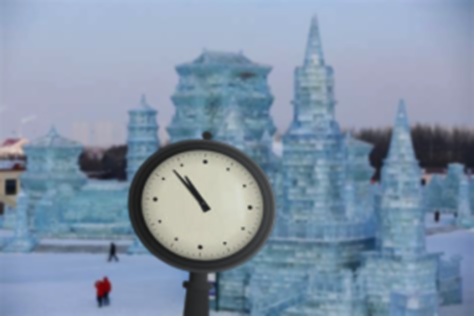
**10:53**
